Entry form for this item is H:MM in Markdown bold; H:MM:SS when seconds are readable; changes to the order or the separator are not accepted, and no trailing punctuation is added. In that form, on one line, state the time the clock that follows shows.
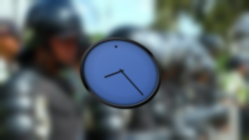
**8:25**
